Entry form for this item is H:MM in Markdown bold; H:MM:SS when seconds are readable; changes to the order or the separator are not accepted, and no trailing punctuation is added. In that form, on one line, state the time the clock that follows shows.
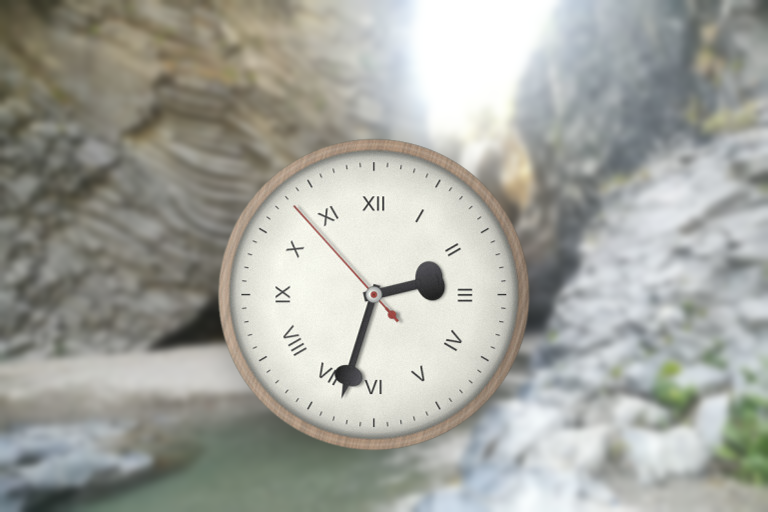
**2:32:53**
